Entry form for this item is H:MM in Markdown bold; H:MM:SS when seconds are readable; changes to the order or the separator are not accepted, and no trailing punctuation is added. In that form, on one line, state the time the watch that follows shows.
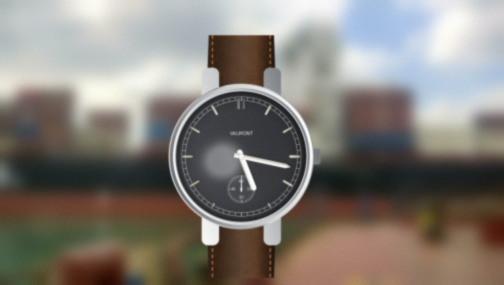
**5:17**
